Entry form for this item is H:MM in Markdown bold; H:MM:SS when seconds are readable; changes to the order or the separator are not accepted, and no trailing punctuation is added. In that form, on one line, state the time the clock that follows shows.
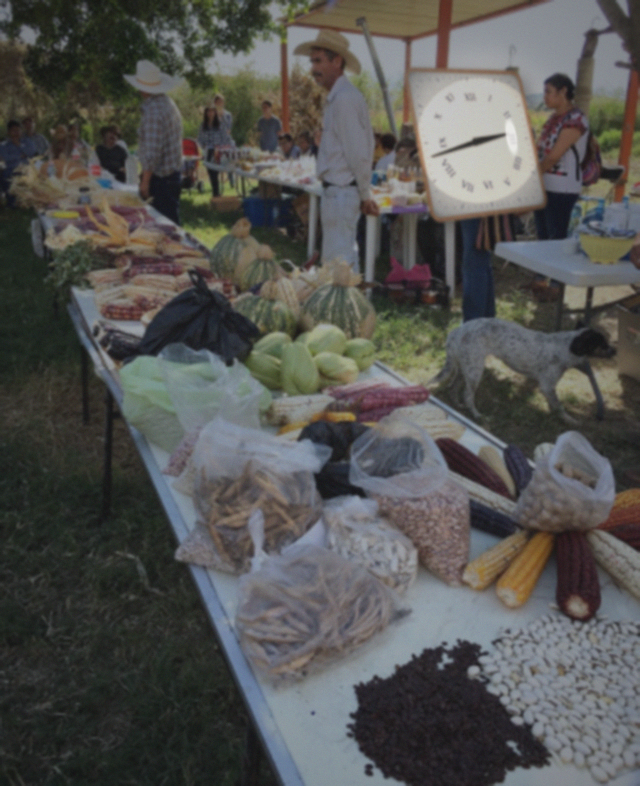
**2:43**
